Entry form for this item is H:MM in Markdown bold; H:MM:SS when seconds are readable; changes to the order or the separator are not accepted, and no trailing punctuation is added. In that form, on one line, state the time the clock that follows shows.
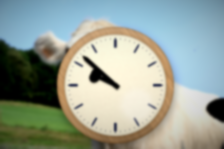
**9:52**
